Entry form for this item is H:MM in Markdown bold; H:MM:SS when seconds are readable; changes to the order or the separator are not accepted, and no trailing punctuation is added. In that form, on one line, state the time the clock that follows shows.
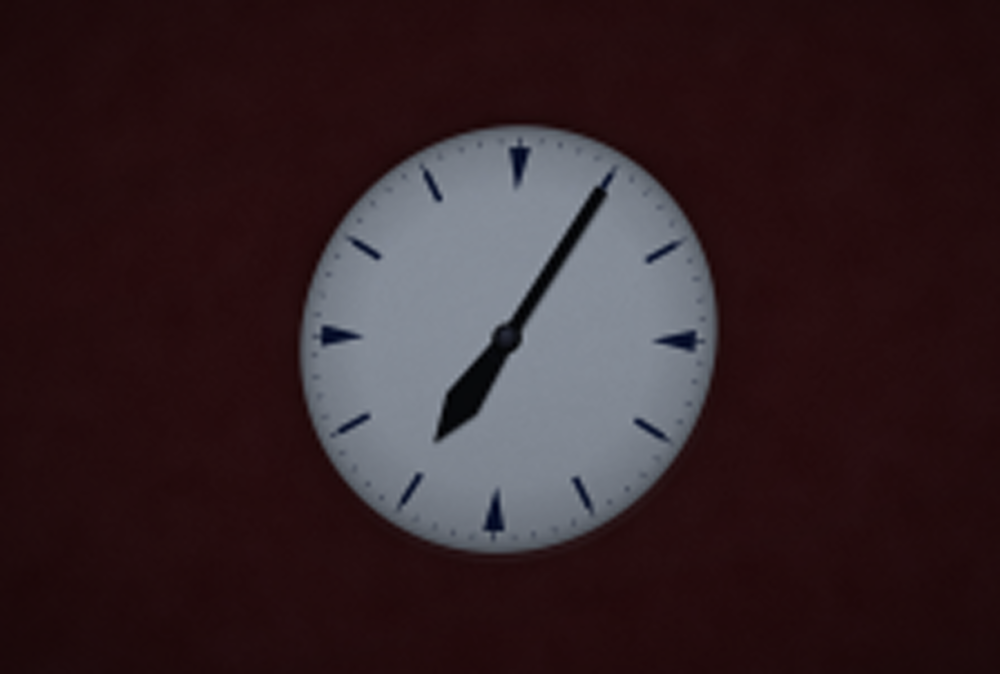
**7:05**
